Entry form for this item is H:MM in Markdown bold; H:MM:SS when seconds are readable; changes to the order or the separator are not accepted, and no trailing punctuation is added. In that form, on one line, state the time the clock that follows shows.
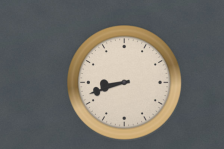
**8:42**
